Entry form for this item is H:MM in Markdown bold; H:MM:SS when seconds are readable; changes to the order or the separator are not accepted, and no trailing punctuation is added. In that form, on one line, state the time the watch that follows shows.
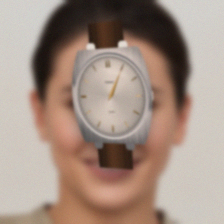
**1:05**
